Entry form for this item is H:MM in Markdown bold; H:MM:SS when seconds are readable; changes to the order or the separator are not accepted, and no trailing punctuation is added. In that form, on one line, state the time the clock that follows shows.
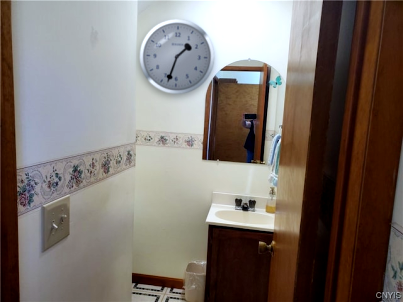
**1:33**
